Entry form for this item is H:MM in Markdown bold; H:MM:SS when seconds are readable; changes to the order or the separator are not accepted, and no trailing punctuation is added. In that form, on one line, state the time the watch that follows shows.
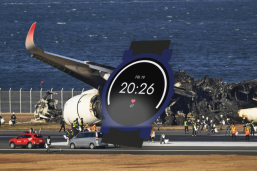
**20:26**
